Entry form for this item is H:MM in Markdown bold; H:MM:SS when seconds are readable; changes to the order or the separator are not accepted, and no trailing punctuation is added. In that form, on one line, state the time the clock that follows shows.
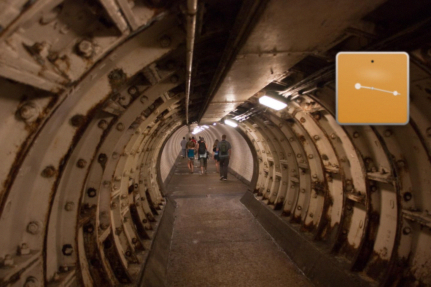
**9:17**
